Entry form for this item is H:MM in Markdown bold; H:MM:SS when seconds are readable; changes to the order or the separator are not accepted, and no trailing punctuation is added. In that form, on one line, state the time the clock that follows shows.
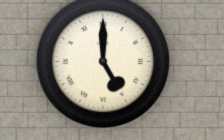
**5:00**
